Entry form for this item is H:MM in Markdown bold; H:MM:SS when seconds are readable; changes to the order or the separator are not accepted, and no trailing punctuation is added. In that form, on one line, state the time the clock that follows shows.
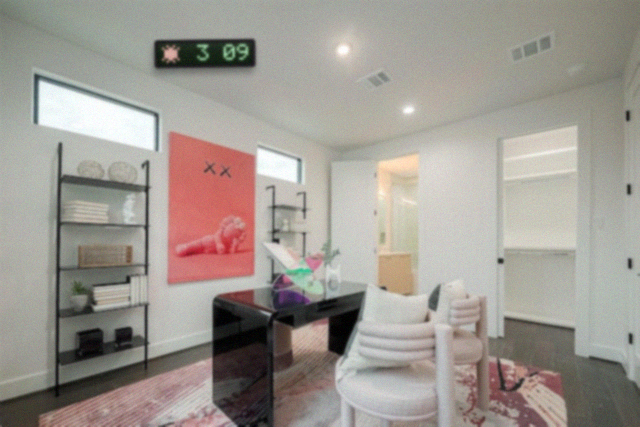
**3:09**
